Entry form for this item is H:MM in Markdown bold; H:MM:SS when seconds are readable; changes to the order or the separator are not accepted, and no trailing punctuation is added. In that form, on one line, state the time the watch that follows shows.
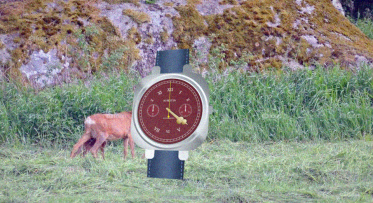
**4:21**
